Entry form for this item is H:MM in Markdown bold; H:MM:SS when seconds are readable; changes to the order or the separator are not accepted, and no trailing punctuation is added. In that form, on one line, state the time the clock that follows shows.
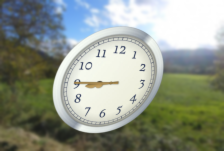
**8:45**
